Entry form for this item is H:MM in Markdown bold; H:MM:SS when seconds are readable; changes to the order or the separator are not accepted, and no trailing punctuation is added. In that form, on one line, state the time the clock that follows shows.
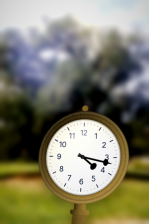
**4:17**
